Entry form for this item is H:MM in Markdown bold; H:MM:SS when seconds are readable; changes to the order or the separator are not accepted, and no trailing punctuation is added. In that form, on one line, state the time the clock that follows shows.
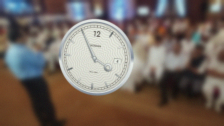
**3:55**
